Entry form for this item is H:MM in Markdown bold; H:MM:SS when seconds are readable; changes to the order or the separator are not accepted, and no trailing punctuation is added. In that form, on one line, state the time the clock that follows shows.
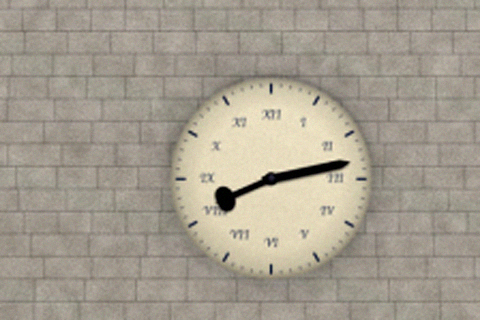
**8:13**
